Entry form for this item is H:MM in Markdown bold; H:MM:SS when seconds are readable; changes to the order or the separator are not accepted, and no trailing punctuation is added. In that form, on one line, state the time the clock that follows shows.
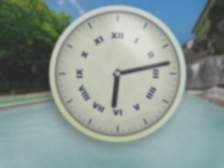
**6:13**
